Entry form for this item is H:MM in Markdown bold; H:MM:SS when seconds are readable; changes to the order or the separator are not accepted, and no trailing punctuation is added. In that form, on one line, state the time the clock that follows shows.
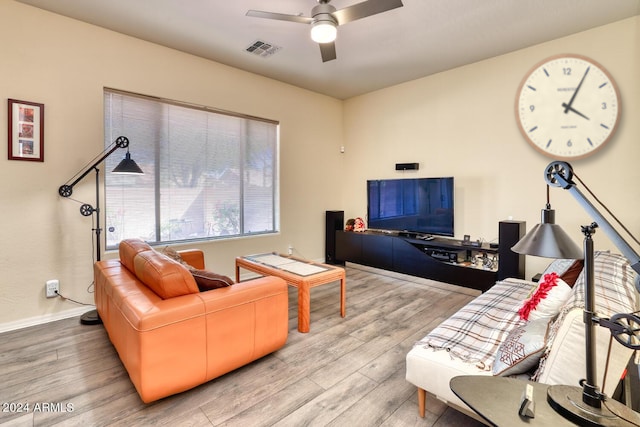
**4:05**
